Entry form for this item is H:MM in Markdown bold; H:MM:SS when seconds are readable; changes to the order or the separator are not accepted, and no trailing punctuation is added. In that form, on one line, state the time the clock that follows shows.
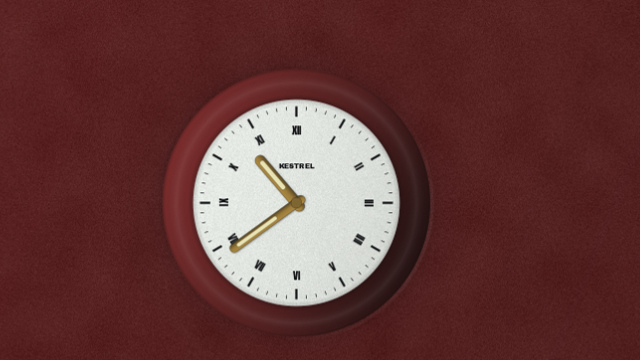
**10:39**
